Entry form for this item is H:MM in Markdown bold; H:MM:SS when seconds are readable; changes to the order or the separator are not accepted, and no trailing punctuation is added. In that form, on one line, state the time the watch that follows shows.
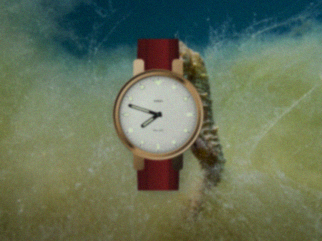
**7:48**
